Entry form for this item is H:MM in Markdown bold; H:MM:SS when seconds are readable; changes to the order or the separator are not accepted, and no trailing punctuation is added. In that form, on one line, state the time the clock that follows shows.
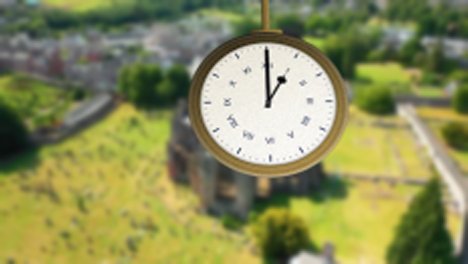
**1:00**
